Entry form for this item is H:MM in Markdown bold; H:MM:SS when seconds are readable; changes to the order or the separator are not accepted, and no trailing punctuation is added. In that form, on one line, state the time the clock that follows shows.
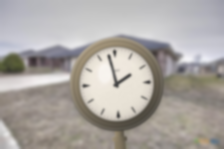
**1:58**
